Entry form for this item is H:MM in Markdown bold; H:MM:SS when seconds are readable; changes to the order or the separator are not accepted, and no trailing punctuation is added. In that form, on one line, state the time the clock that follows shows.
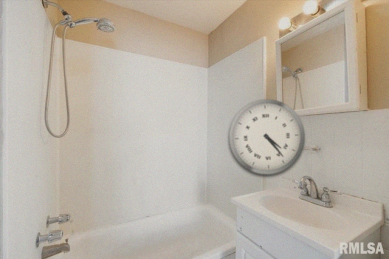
**4:24**
